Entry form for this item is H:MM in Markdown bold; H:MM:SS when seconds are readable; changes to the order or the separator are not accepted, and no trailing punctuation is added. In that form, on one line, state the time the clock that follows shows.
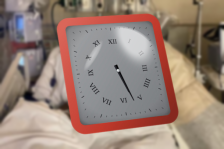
**5:27**
